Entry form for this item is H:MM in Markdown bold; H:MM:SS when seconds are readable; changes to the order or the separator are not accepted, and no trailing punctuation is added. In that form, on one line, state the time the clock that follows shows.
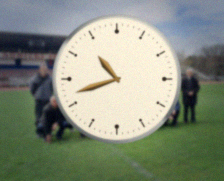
**10:42**
